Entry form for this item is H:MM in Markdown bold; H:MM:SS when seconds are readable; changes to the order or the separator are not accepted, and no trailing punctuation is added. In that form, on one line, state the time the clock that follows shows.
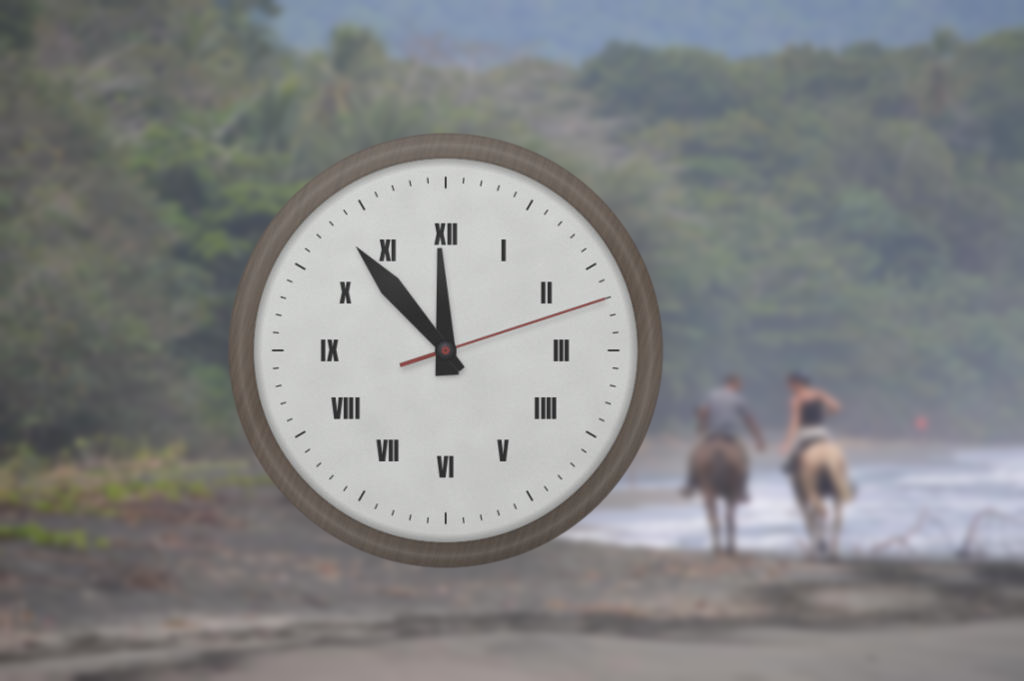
**11:53:12**
